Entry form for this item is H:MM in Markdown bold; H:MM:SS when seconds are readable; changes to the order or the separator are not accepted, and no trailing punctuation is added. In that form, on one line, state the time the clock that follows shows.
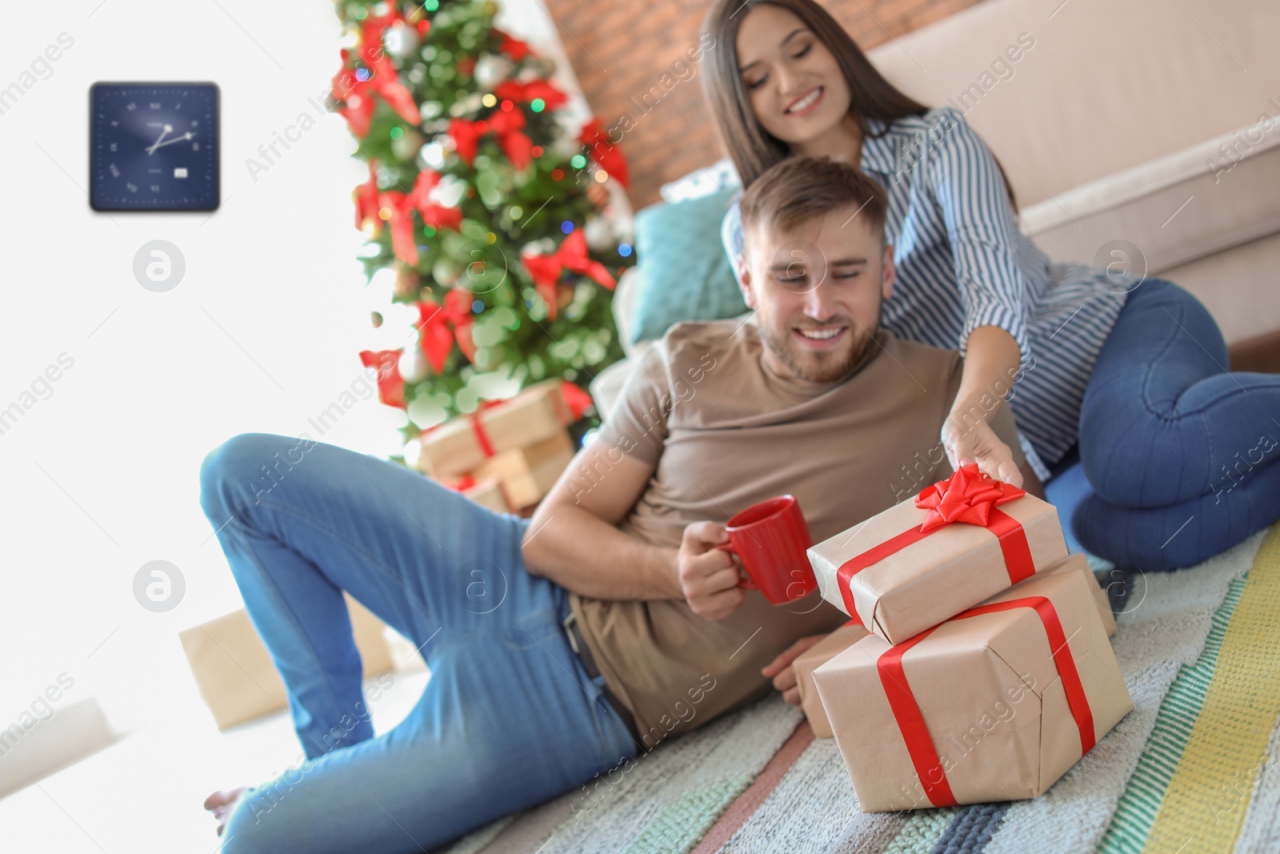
**1:12**
